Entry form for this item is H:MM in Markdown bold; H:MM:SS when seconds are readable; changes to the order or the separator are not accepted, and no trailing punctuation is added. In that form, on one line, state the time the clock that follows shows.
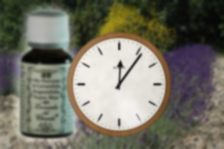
**12:06**
